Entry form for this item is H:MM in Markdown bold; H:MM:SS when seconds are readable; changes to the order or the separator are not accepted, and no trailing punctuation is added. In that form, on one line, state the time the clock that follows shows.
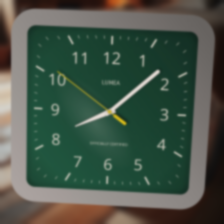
**8:07:51**
